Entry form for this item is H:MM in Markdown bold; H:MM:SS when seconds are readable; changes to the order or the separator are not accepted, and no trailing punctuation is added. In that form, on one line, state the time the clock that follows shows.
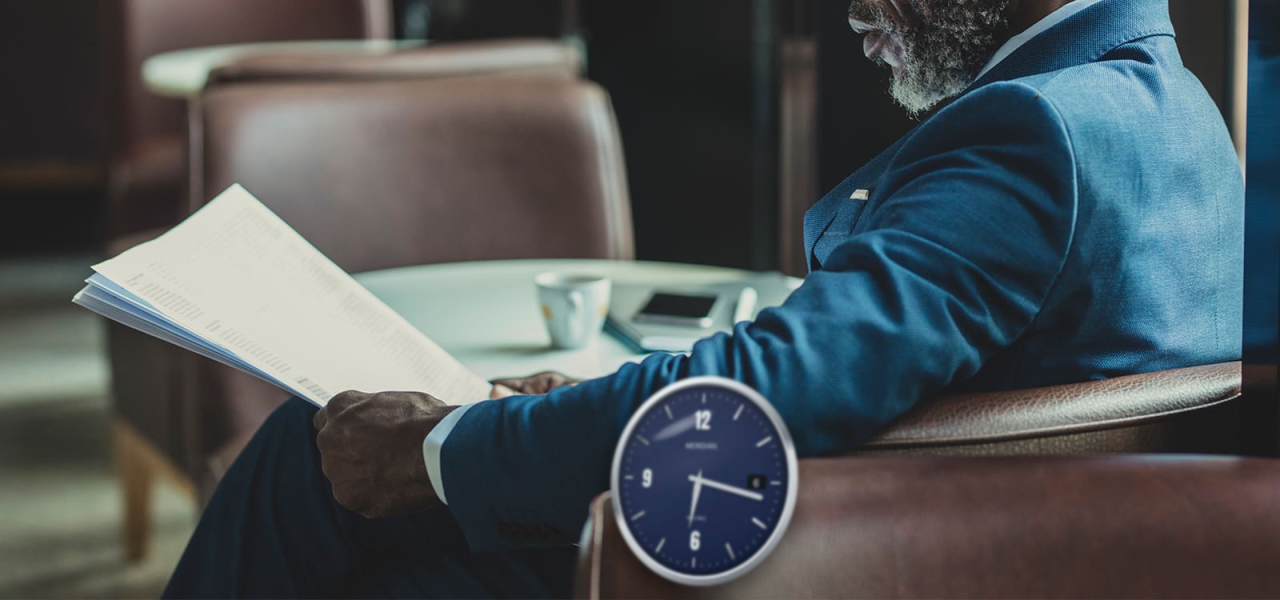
**6:17**
